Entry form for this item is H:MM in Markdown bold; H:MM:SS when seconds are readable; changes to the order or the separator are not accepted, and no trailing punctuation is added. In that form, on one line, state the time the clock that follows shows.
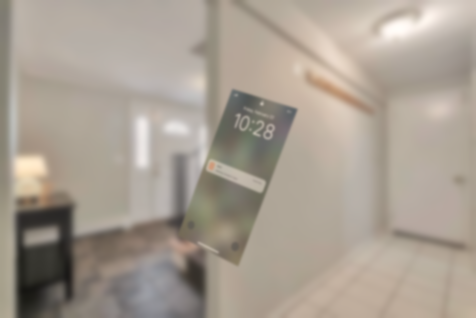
**10:28**
